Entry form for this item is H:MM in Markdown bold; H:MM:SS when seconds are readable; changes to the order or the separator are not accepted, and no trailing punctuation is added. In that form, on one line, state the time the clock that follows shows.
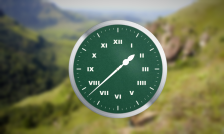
**1:38**
